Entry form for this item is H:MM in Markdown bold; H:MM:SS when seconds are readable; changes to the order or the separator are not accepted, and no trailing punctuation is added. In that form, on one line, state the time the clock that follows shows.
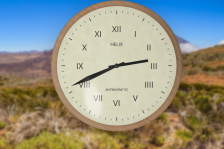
**2:41**
